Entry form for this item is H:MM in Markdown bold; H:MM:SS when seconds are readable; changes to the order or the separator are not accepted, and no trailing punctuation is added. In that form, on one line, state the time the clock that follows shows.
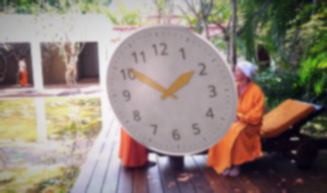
**1:51**
